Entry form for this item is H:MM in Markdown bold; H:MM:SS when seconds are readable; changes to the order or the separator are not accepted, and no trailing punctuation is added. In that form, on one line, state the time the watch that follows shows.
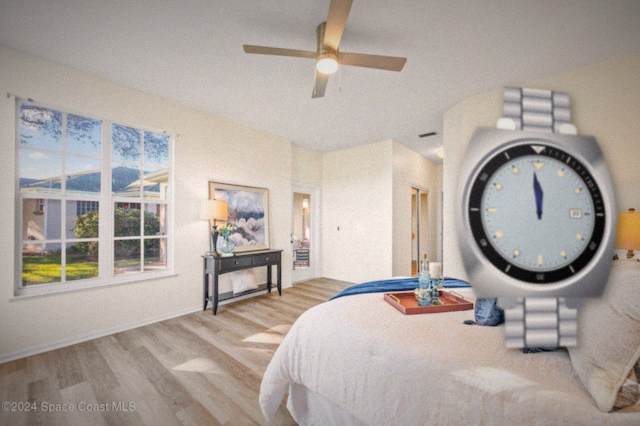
**11:59**
